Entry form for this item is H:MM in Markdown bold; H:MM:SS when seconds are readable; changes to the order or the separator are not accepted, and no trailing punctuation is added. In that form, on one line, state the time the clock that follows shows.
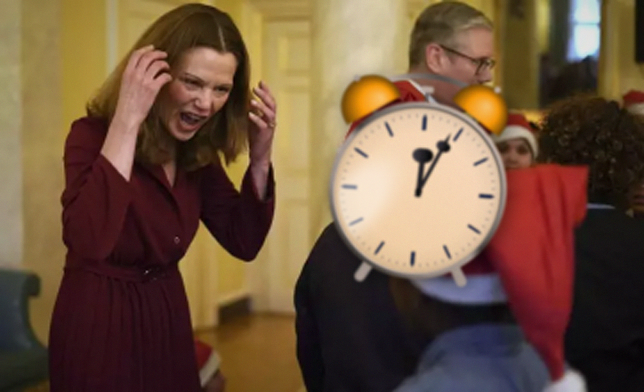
**12:04**
